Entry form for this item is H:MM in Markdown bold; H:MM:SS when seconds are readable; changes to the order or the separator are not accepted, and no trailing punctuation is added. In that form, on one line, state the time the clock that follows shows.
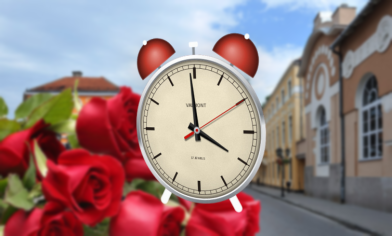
**3:59:10**
